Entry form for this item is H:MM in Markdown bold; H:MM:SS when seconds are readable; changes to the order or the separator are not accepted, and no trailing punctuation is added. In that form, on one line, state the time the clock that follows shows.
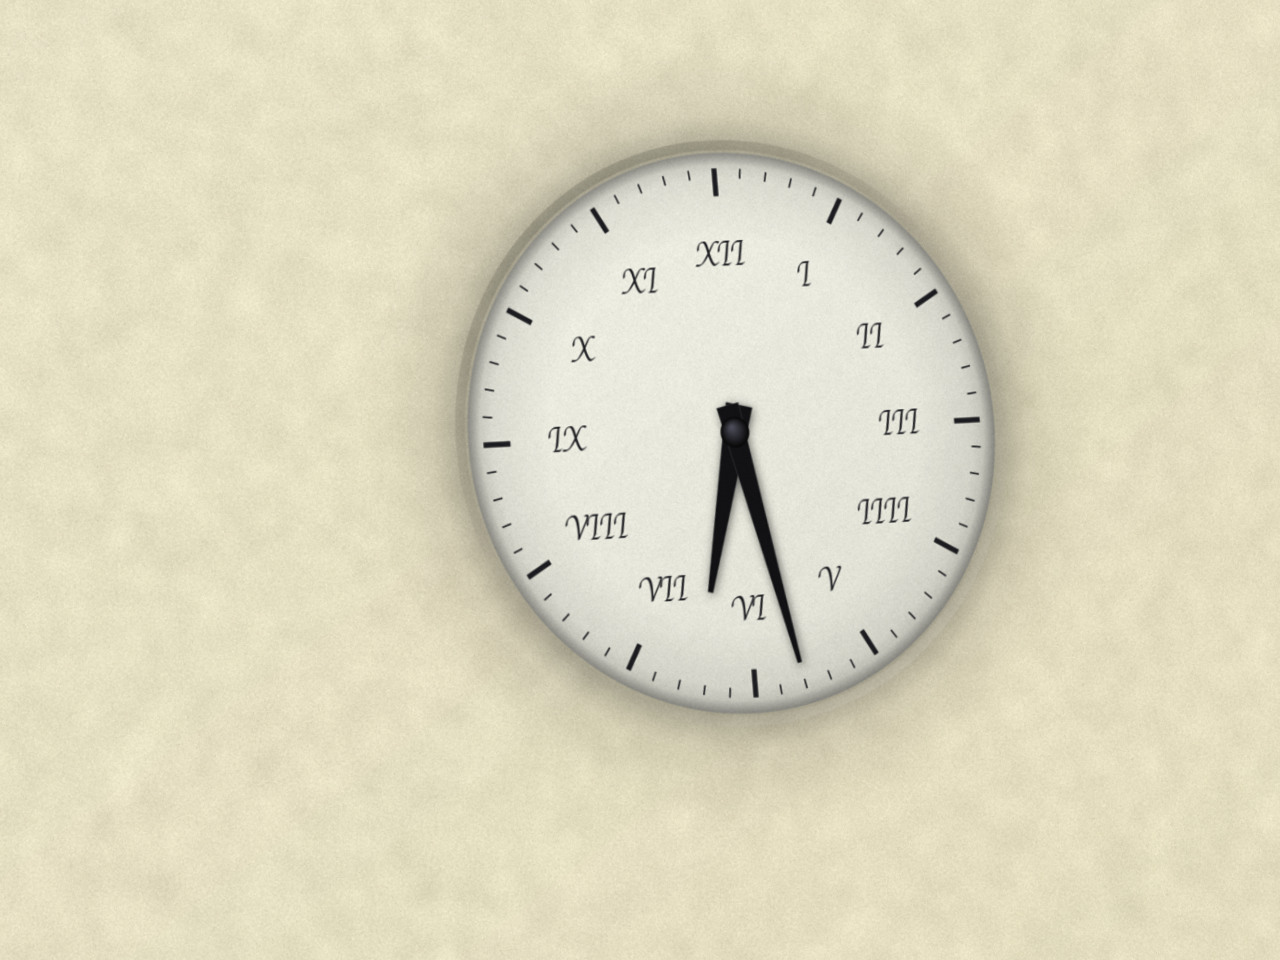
**6:28**
